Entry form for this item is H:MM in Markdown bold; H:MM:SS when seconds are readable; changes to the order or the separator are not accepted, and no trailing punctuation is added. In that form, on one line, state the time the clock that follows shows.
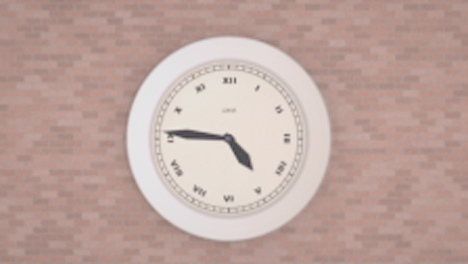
**4:46**
